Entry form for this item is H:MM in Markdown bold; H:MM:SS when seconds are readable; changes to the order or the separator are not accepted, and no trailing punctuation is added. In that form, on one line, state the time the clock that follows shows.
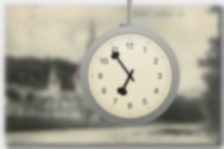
**6:54**
